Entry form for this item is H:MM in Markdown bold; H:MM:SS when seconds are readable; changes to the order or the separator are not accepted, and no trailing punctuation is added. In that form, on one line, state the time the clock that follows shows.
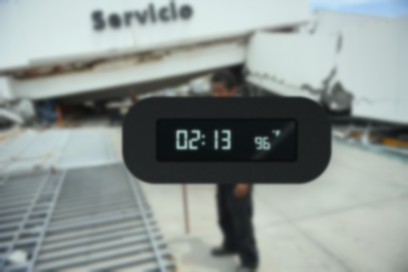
**2:13**
